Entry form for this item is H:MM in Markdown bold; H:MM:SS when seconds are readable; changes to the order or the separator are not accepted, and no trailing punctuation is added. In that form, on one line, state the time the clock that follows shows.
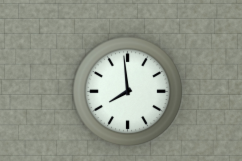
**7:59**
